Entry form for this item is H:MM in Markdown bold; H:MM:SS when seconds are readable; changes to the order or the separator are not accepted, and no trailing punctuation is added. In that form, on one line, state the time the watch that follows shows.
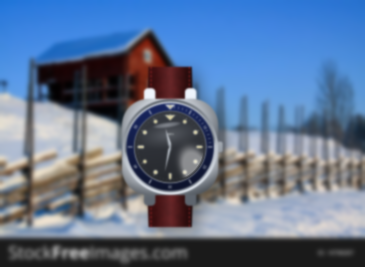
**11:32**
